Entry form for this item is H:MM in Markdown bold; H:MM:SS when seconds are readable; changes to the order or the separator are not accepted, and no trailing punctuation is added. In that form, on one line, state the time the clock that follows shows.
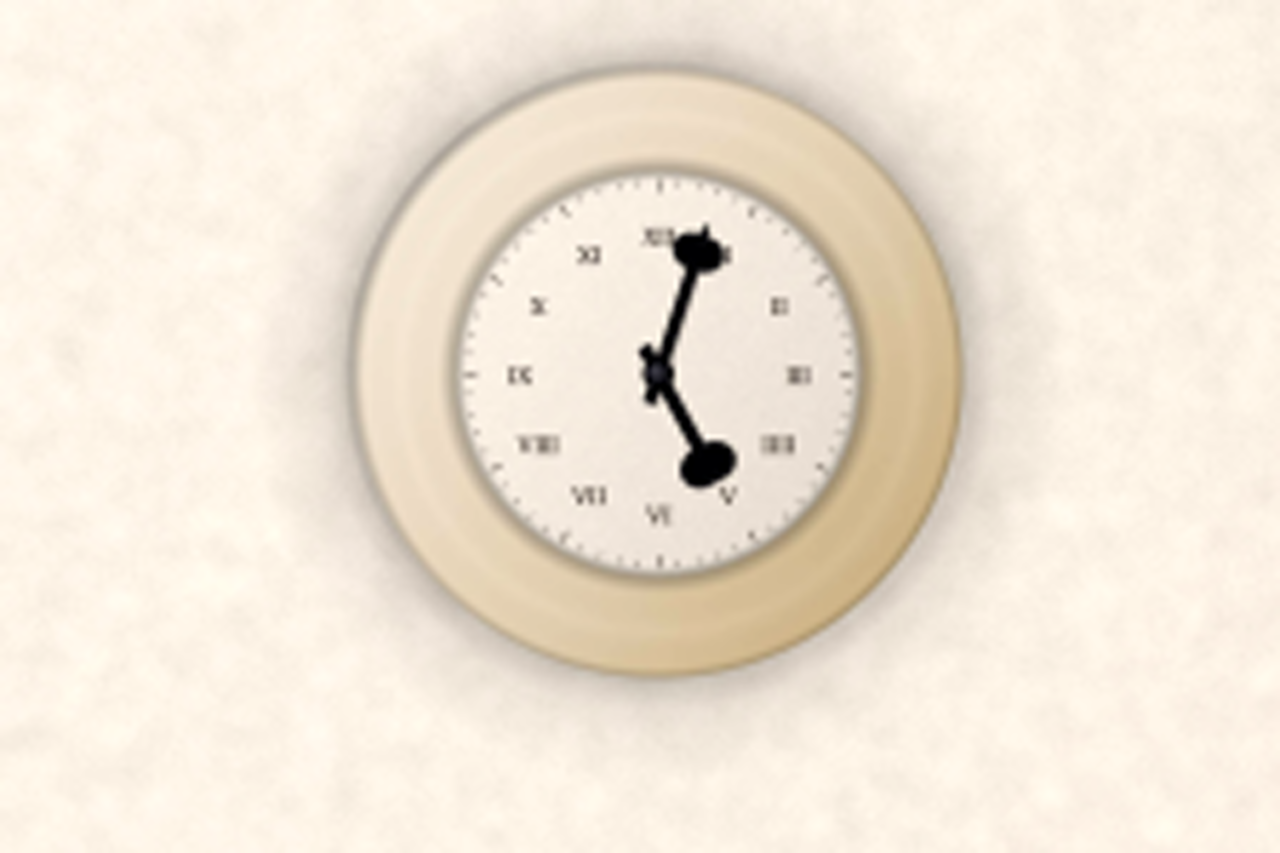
**5:03**
